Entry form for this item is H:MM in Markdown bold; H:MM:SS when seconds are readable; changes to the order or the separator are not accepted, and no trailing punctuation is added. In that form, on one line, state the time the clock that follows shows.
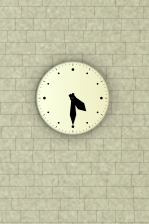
**4:30**
